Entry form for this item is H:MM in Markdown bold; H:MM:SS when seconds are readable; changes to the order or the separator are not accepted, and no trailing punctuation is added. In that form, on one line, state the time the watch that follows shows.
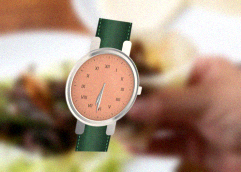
**6:31**
